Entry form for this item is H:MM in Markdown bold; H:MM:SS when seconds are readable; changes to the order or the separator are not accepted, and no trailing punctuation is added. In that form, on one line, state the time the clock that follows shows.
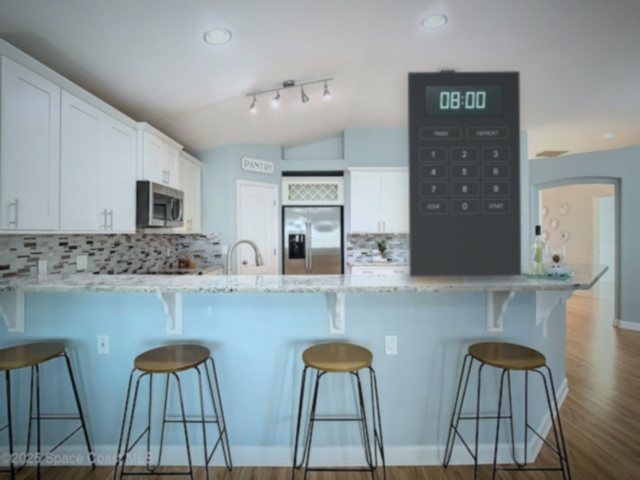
**8:00**
